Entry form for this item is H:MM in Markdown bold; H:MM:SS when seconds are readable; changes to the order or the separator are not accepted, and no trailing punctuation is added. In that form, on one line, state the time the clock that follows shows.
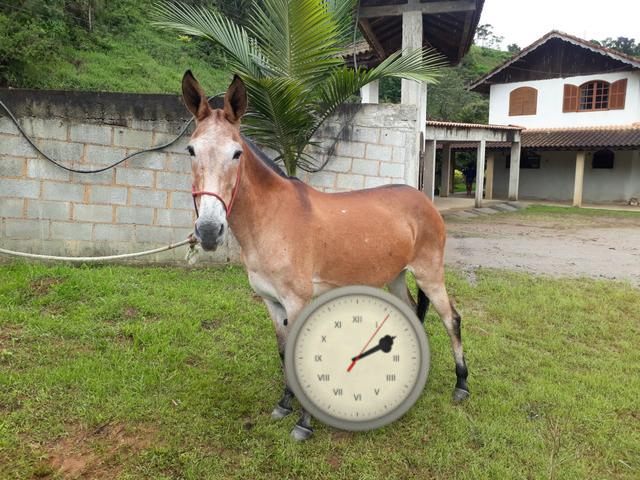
**2:10:06**
